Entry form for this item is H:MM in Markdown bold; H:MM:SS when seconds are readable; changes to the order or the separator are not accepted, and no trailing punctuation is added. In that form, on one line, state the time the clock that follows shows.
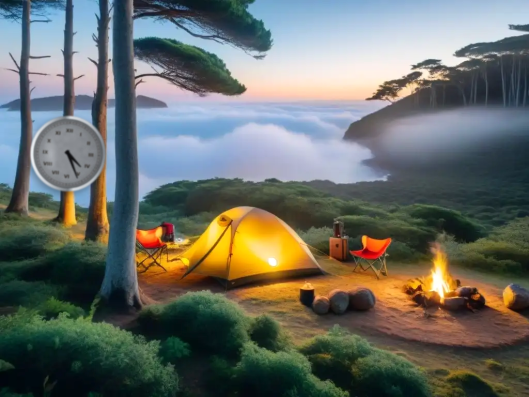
**4:26**
